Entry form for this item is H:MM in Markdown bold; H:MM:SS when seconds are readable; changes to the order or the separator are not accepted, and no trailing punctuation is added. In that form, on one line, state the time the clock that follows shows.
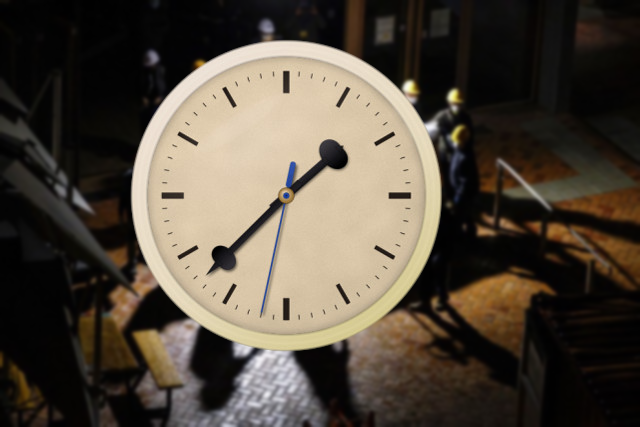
**1:37:32**
